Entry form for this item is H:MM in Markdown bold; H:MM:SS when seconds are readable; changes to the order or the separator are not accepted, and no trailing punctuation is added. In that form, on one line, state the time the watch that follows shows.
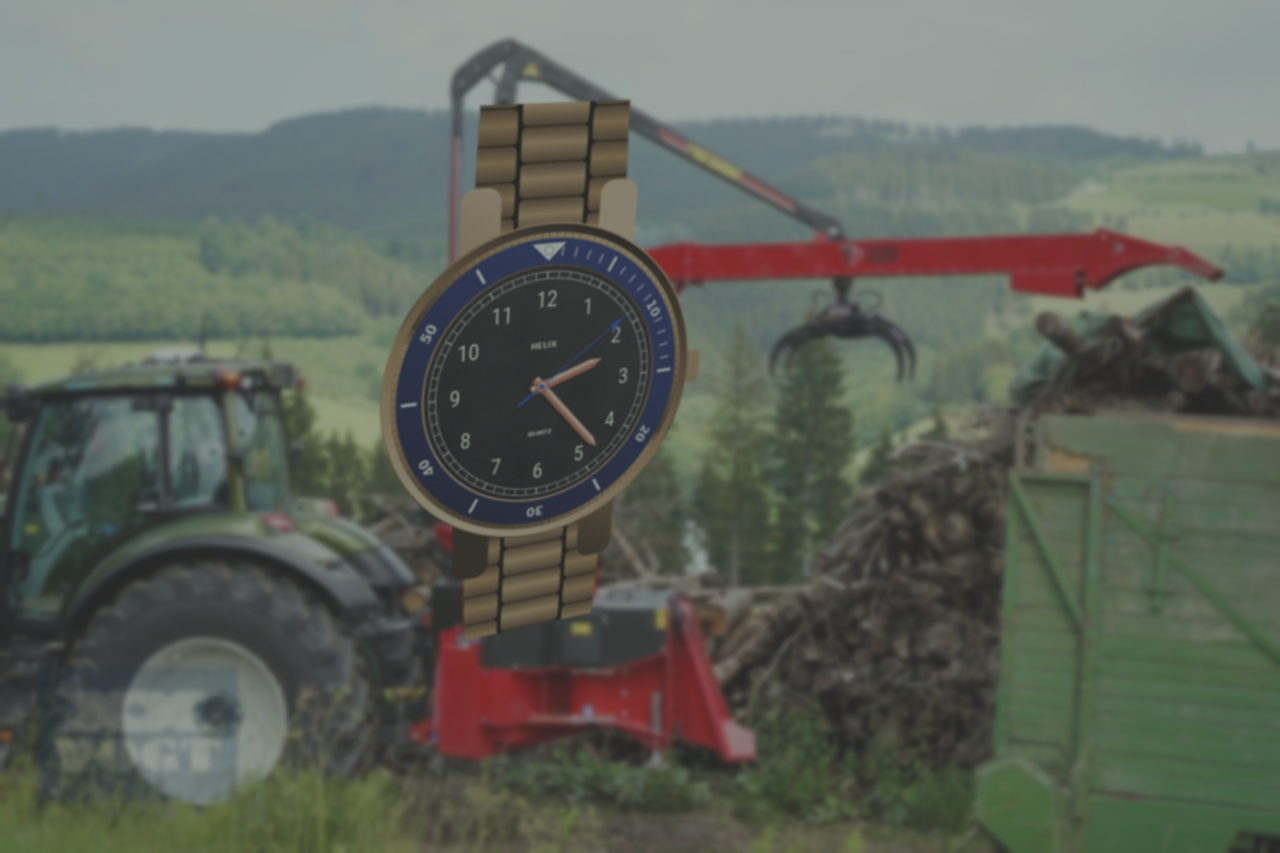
**2:23:09**
